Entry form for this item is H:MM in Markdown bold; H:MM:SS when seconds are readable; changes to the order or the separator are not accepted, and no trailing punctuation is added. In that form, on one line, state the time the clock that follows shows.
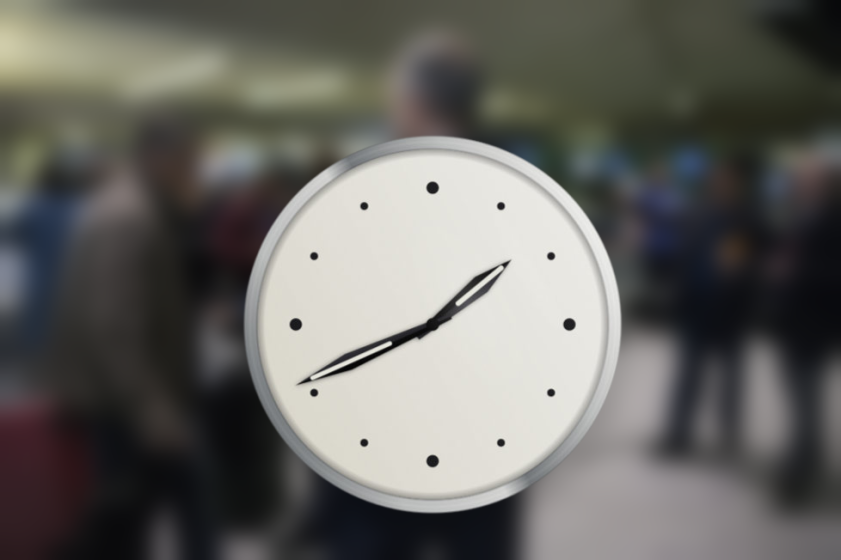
**1:41**
